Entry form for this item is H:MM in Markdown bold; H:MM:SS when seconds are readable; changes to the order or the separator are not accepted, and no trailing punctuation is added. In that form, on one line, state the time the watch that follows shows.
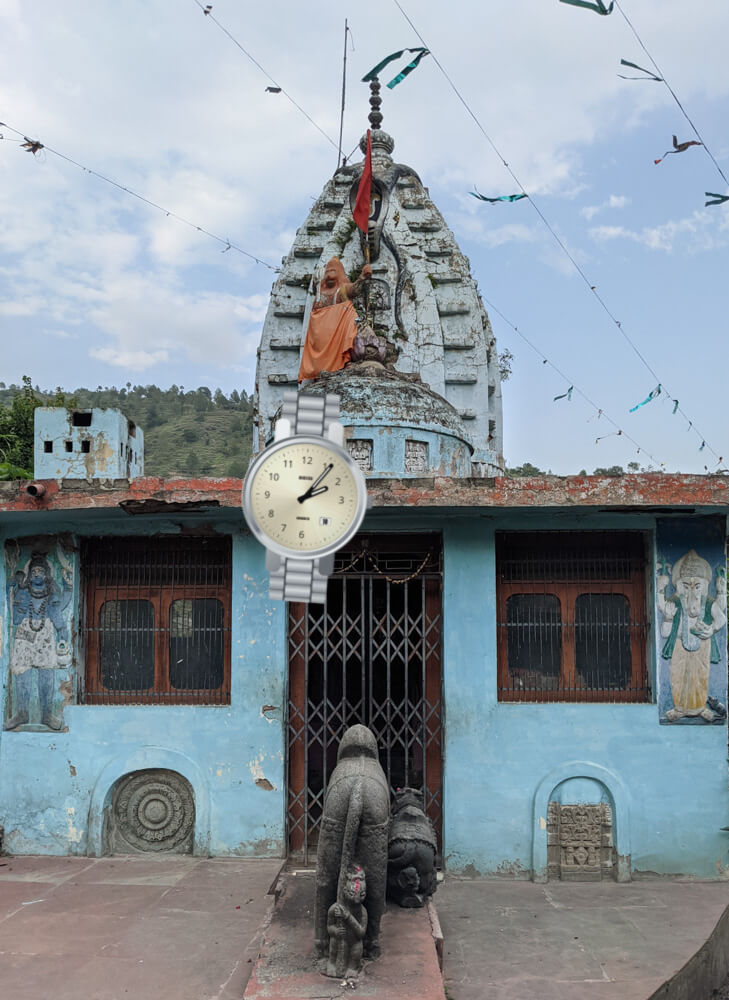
**2:06**
